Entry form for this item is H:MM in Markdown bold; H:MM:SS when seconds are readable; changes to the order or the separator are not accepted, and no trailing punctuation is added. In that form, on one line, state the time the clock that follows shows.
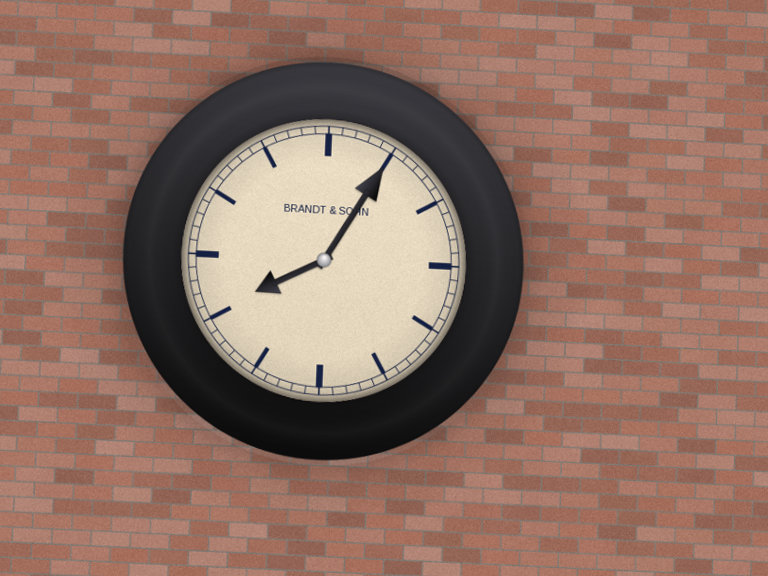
**8:05**
